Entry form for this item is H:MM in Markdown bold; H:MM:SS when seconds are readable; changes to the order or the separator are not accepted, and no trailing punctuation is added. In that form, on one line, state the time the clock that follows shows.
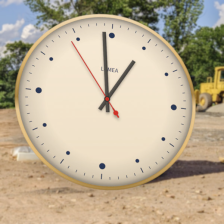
**12:58:54**
